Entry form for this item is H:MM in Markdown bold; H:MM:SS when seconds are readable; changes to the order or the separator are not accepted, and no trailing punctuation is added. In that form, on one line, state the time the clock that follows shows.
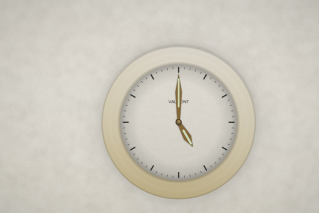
**5:00**
